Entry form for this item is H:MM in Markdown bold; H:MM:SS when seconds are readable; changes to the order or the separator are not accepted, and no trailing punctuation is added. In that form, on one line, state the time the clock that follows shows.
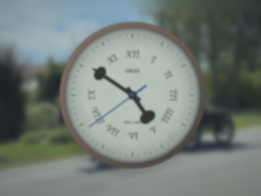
**4:50:39**
